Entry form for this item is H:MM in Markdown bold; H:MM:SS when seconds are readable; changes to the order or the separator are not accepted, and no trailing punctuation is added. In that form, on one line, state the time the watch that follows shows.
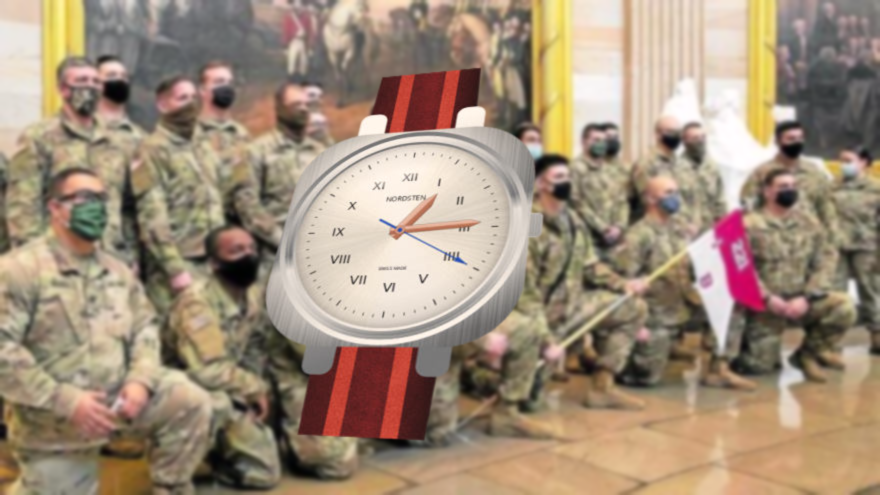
**1:14:20**
